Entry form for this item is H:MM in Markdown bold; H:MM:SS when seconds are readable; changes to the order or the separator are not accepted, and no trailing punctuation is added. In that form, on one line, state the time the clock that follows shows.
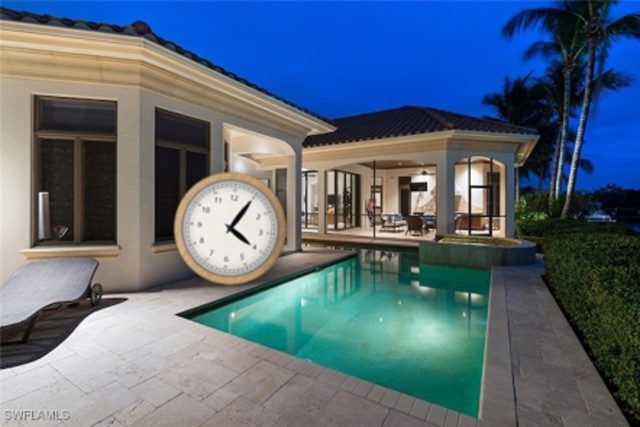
**4:05**
